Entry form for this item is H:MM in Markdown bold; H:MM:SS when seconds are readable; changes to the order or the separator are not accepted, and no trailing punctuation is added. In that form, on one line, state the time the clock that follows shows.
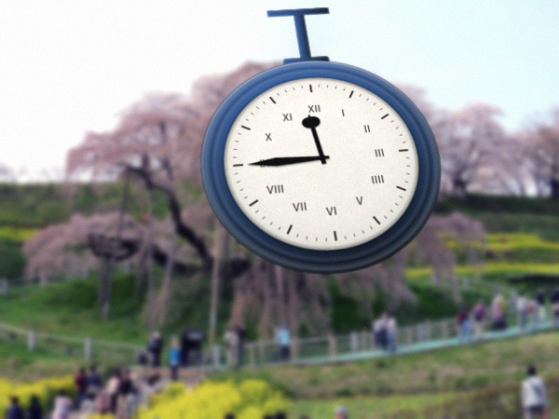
**11:45**
